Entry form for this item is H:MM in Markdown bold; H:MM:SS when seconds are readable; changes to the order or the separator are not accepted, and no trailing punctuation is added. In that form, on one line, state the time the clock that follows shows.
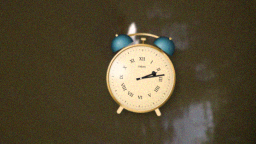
**2:13**
